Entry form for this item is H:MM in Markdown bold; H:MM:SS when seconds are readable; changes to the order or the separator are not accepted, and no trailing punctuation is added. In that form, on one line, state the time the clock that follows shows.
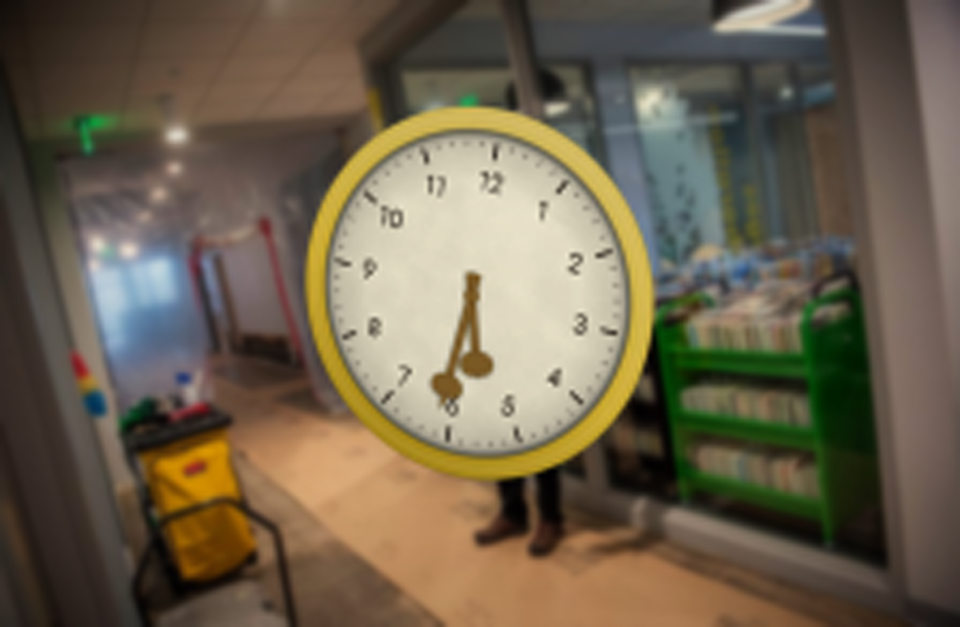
**5:31**
